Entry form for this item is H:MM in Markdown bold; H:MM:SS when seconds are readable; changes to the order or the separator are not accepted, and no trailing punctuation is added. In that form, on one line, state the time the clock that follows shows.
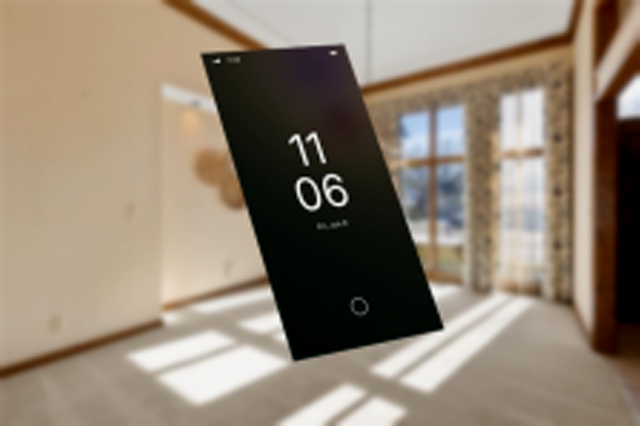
**11:06**
